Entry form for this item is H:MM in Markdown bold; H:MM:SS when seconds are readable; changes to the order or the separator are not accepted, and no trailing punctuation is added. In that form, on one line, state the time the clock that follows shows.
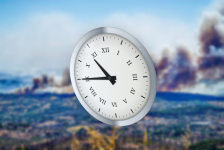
**10:45**
